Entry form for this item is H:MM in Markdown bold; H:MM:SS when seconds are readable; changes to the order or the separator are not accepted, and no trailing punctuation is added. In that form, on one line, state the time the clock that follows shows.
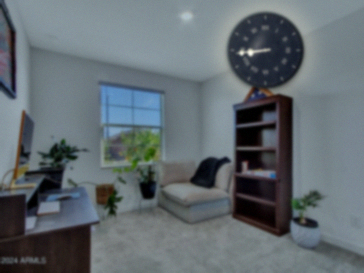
**8:44**
